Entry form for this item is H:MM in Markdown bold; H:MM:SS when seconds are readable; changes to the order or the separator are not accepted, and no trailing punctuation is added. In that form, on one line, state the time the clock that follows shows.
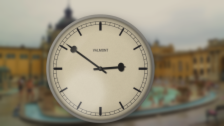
**2:51**
